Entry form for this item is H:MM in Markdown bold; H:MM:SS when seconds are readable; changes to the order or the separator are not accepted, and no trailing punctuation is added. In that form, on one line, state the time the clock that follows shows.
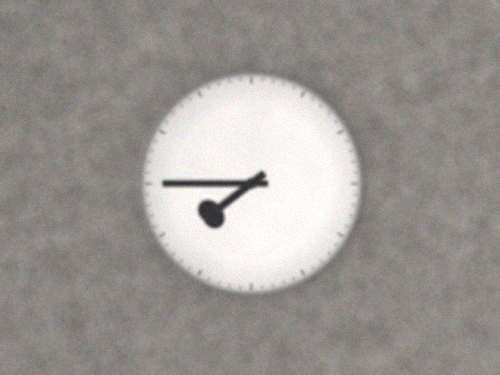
**7:45**
